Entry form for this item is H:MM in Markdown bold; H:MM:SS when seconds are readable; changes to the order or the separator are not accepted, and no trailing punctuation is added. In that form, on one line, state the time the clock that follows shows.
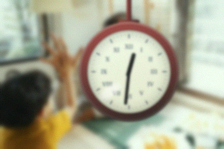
**12:31**
